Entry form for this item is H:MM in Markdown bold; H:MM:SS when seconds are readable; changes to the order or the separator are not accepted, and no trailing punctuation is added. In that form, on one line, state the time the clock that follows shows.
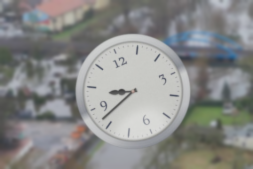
**9:42**
